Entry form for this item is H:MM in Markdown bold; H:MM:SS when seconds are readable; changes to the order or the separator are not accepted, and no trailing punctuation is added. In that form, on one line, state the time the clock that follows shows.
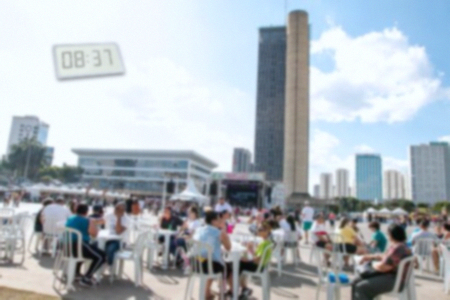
**8:37**
